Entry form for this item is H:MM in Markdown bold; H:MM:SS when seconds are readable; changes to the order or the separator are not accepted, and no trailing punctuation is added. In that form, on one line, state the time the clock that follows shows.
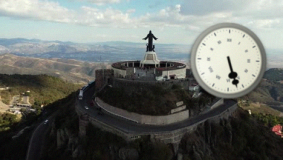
**5:27**
